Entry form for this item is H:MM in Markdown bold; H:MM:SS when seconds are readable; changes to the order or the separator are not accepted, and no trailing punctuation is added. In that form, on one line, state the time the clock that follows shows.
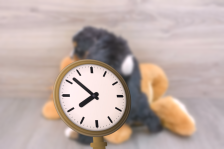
**7:52**
